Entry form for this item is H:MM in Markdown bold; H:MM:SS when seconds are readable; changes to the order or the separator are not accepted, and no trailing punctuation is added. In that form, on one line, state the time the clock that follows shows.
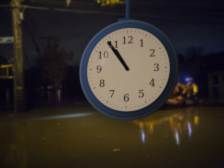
**10:54**
